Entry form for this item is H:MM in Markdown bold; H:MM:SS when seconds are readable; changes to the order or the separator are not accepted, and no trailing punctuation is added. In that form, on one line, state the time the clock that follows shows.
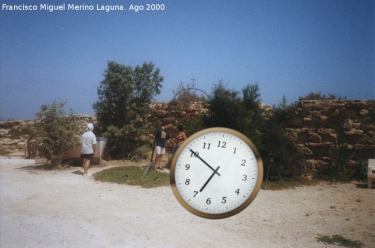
**6:50**
